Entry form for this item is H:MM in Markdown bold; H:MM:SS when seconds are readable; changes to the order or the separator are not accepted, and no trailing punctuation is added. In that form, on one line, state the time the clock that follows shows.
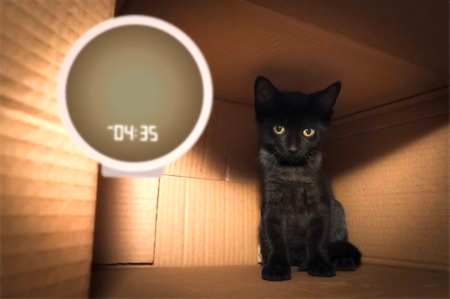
**4:35**
